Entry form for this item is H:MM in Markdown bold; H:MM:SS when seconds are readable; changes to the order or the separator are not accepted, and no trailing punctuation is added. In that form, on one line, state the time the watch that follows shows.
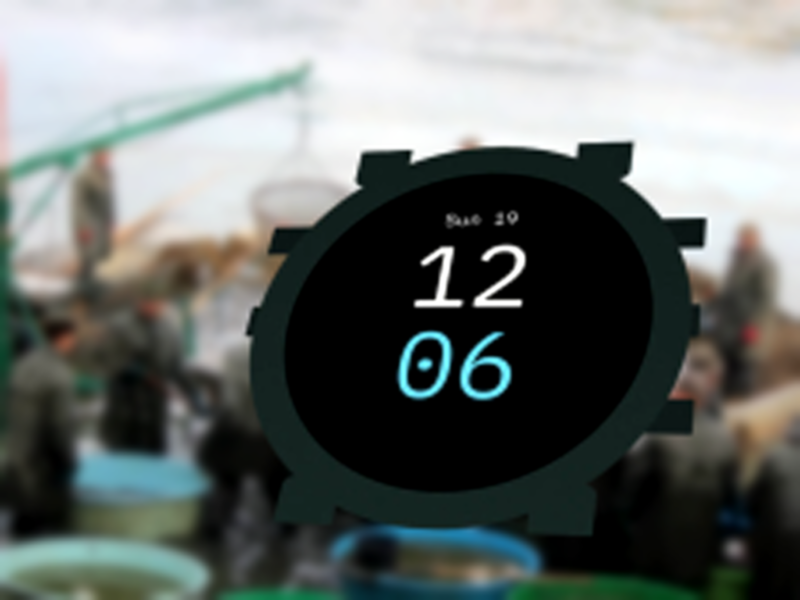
**12:06**
